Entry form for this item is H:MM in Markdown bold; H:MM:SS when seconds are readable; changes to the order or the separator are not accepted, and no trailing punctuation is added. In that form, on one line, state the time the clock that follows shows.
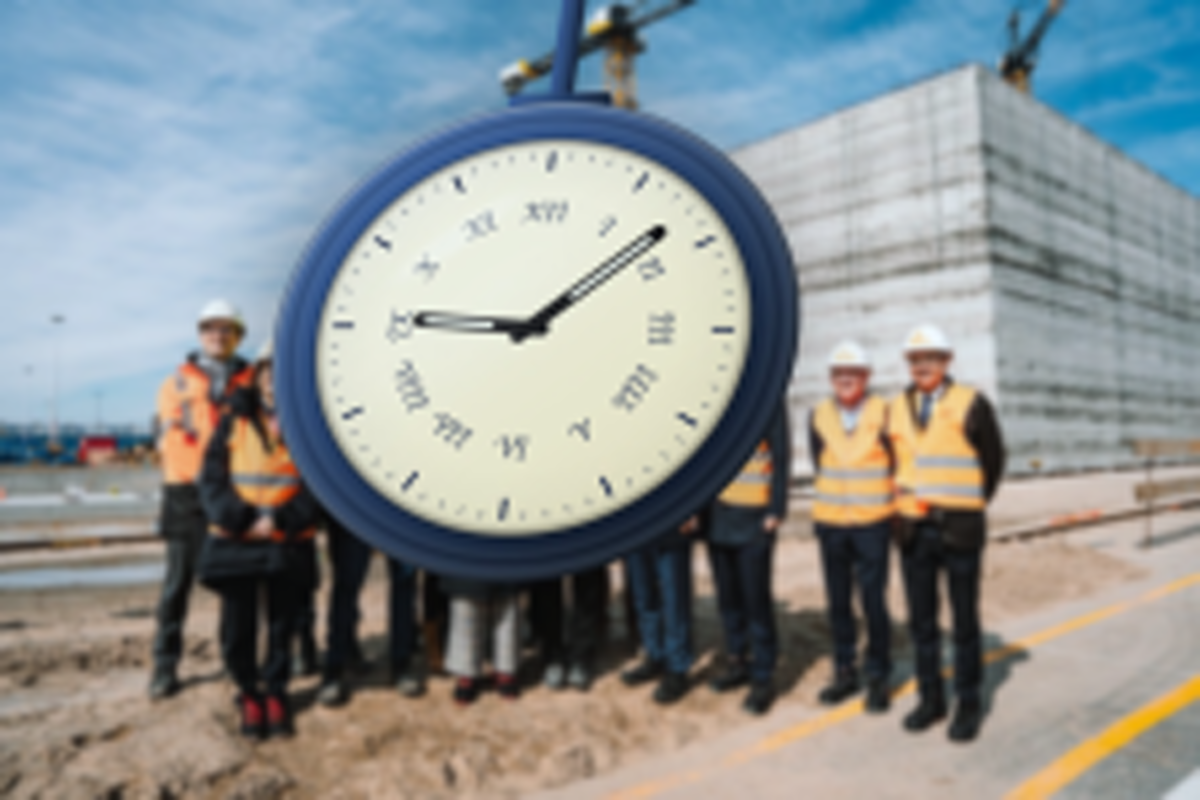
**9:08**
